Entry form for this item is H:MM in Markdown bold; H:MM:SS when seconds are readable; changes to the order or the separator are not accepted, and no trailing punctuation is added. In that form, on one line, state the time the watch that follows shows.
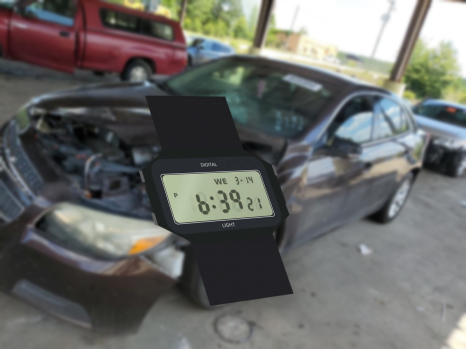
**6:39:21**
